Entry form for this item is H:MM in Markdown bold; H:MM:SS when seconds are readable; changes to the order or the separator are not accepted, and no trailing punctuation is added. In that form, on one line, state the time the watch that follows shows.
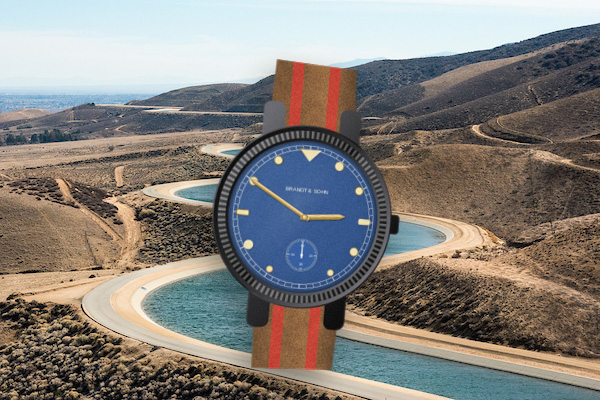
**2:50**
